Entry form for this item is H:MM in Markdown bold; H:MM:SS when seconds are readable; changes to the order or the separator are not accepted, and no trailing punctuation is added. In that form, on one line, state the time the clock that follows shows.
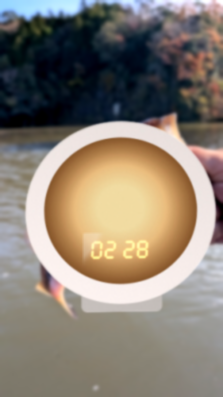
**2:28**
